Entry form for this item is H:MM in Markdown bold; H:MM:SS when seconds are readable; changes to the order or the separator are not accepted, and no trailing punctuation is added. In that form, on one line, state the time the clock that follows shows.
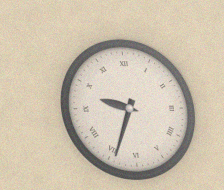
**9:34**
